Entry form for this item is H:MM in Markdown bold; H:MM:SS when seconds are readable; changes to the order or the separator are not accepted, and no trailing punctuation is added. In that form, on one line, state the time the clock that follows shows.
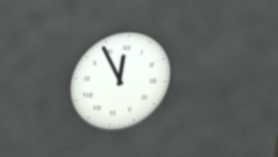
**11:54**
